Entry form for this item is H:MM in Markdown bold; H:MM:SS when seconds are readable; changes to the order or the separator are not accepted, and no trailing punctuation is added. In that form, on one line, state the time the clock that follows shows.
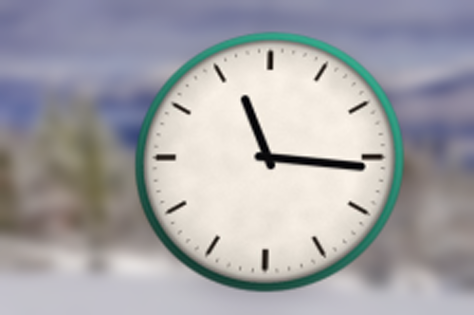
**11:16**
